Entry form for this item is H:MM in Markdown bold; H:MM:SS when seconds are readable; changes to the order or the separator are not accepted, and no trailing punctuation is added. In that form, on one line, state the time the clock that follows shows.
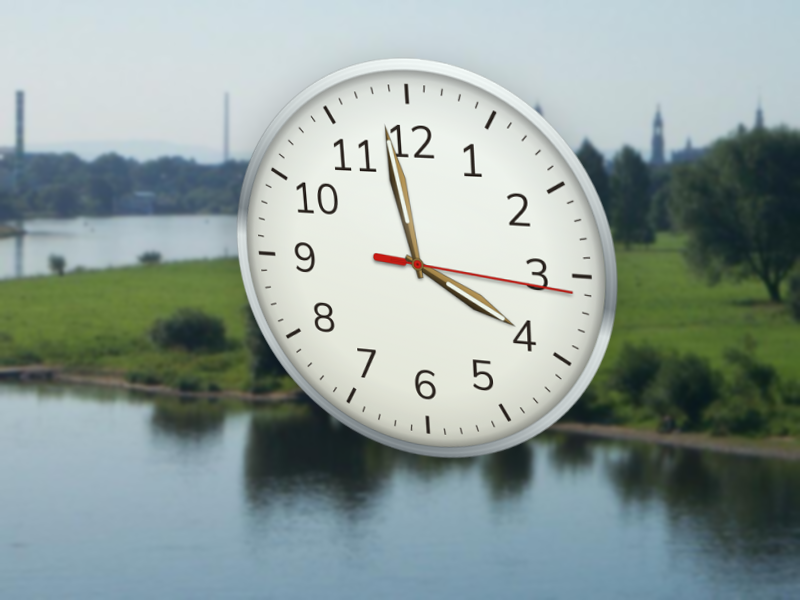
**3:58:16**
